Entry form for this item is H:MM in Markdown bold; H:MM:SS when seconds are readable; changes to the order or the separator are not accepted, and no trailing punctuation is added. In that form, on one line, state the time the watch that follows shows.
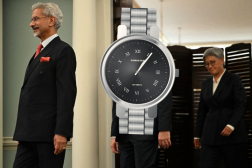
**1:06**
